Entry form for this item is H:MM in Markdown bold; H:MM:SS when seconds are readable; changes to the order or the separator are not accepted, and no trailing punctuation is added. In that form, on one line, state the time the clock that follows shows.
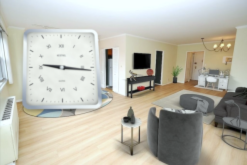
**9:16**
